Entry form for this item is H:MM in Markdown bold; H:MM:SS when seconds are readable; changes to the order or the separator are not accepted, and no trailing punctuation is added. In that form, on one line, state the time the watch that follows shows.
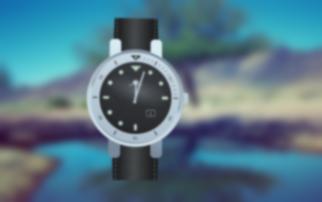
**12:03**
